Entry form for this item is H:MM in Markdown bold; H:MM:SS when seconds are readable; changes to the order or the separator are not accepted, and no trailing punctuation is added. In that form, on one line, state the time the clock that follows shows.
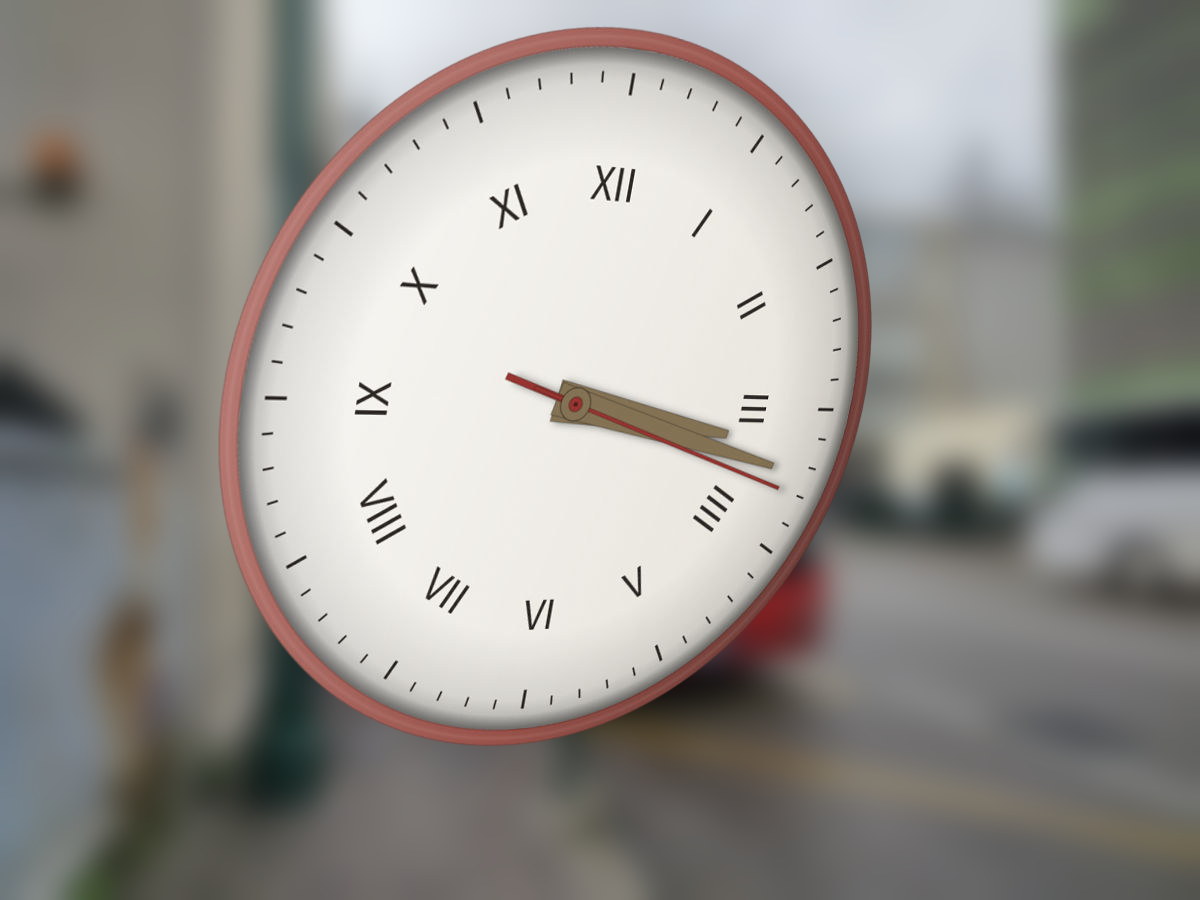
**3:17:18**
